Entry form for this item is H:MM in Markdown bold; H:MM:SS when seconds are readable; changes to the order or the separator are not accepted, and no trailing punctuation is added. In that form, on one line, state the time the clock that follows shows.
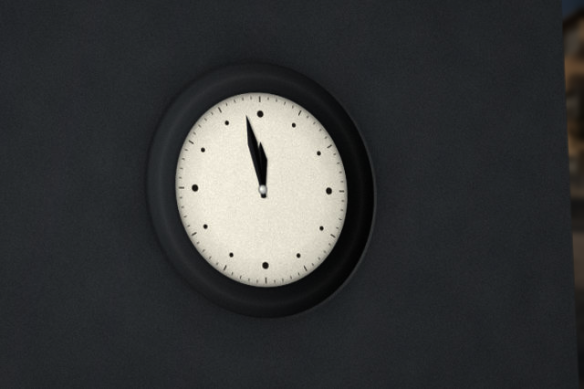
**11:58**
